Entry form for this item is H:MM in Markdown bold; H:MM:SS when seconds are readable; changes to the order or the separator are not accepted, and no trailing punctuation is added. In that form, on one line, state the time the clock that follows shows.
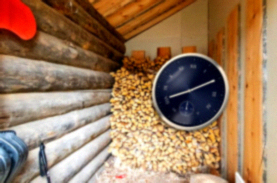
**8:10**
